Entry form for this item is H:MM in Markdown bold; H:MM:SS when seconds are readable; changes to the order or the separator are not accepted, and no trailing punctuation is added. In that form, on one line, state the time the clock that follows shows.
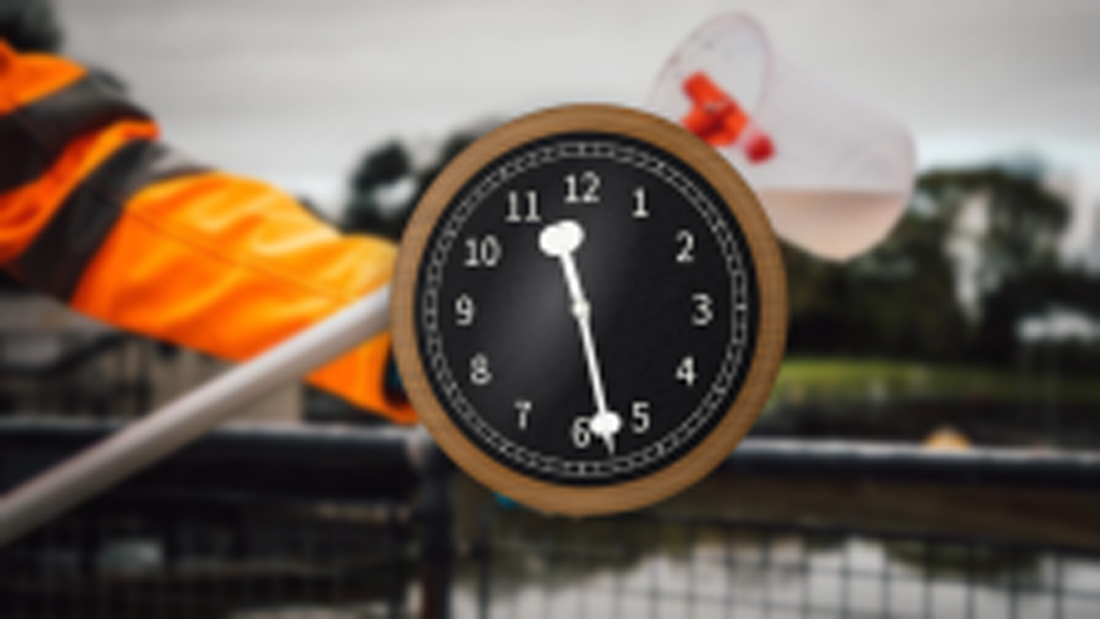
**11:28**
